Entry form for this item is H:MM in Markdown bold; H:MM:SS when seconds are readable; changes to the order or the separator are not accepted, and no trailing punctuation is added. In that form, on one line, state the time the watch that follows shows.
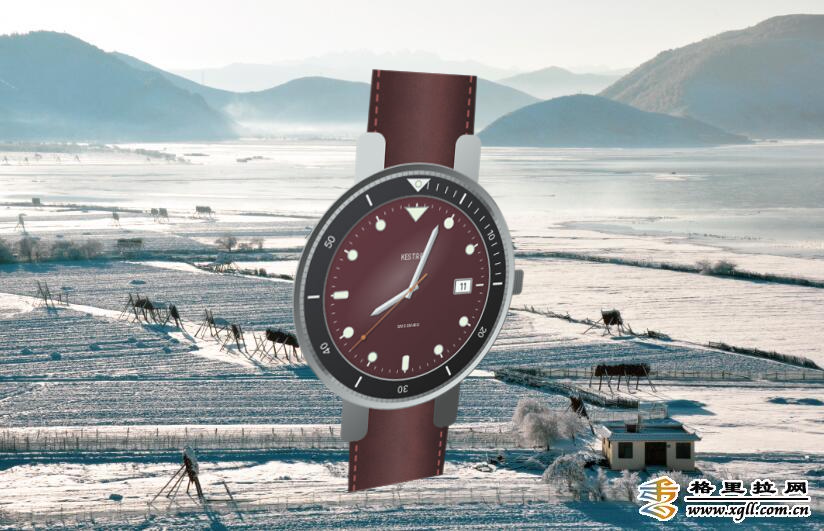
**8:03:38**
